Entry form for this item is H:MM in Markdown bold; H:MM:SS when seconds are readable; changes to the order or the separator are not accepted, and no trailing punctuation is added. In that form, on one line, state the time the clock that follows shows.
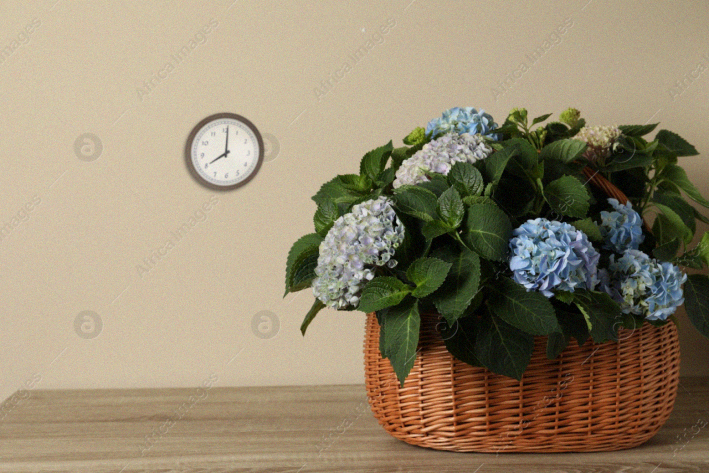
**8:01**
